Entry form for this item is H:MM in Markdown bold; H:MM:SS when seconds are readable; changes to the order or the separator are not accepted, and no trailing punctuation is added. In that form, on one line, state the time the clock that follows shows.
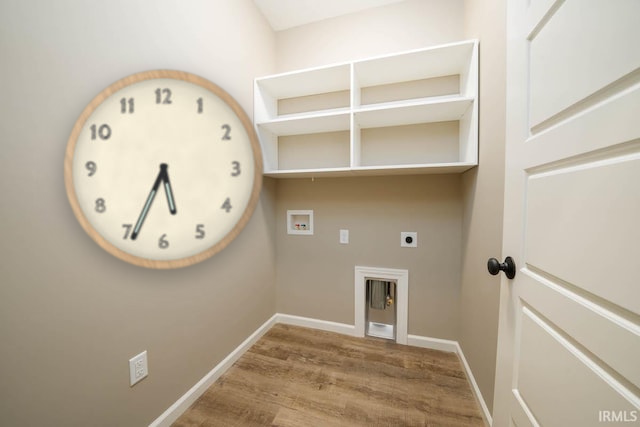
**5:34**
